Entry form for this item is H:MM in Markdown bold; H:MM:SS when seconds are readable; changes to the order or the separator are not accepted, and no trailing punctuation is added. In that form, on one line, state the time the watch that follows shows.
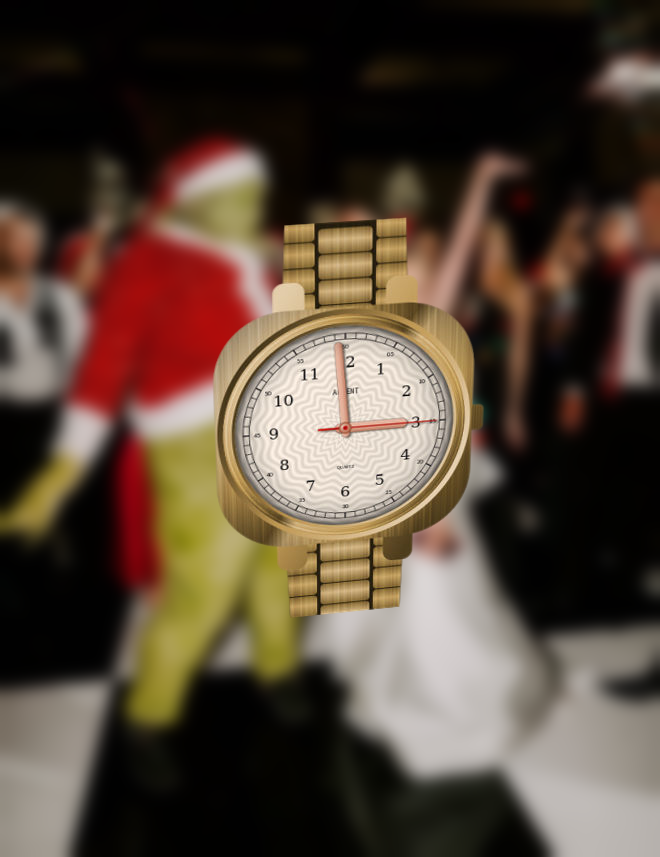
**2:59:15**
